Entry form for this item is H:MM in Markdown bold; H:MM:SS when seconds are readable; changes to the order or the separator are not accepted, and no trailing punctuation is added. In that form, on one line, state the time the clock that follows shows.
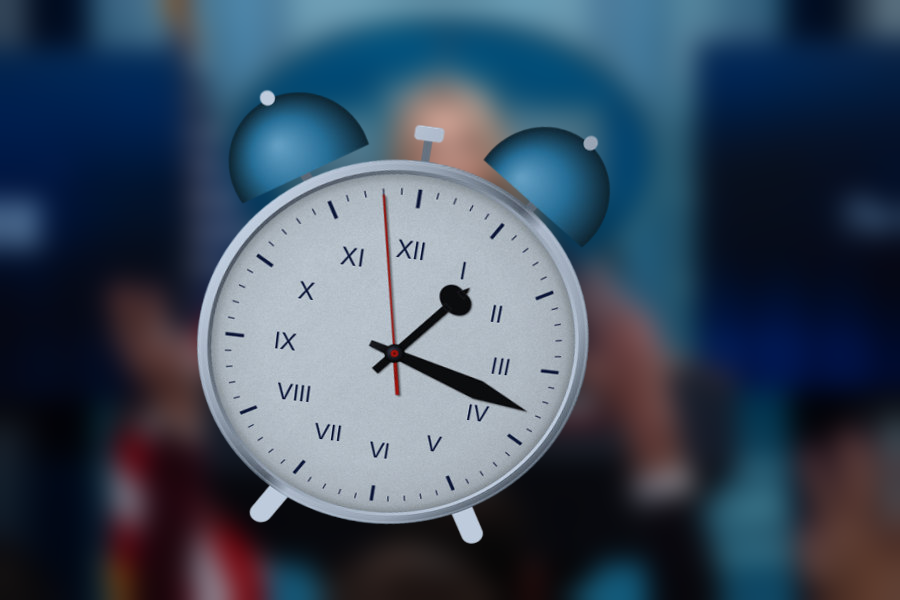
**1:17:58**
